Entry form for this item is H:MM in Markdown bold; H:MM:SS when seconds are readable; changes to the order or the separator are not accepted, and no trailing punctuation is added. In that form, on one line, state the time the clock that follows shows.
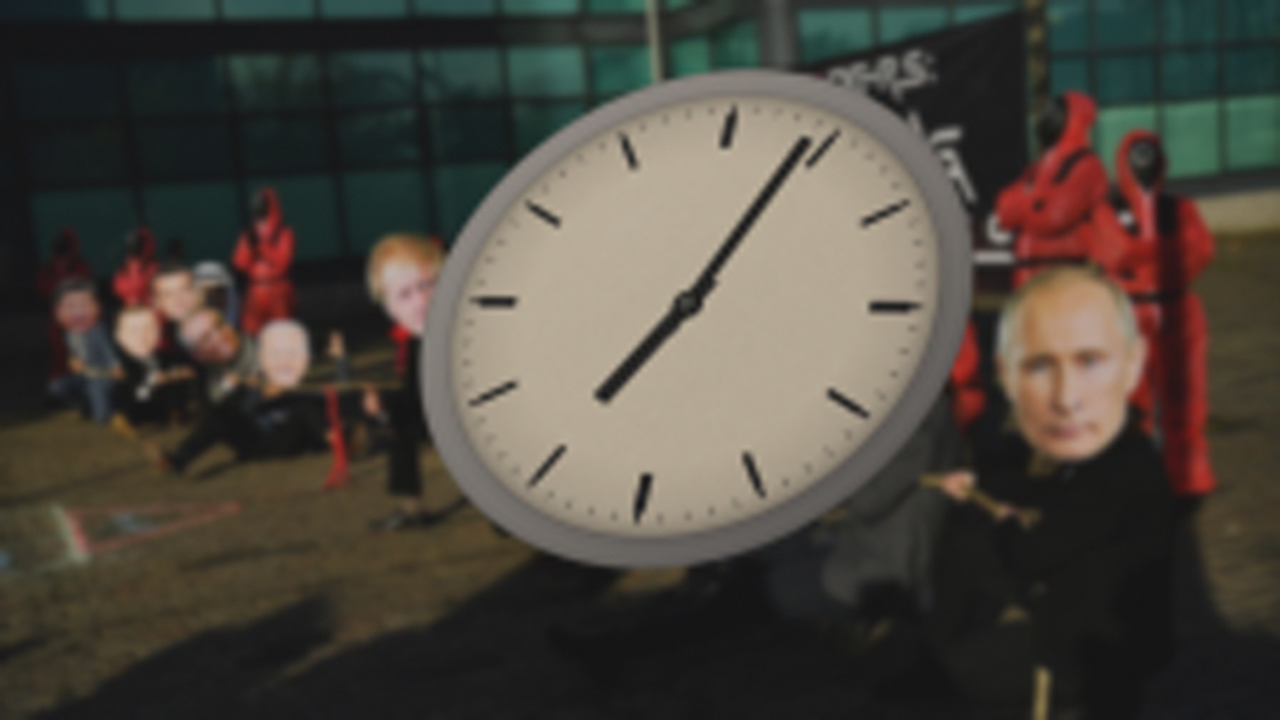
**7:04**
